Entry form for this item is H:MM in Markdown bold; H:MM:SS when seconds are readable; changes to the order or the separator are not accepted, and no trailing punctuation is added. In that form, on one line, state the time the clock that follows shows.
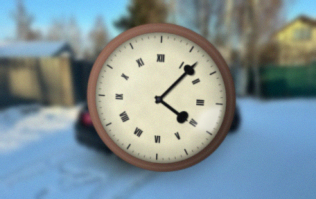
**4:07**
